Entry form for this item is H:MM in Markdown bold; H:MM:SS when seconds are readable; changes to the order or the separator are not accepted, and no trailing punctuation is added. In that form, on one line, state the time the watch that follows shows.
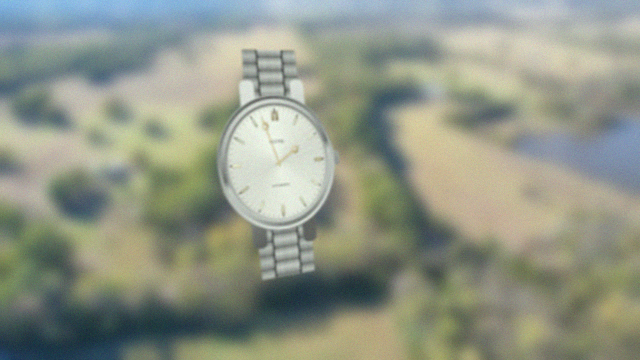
**1:57**
